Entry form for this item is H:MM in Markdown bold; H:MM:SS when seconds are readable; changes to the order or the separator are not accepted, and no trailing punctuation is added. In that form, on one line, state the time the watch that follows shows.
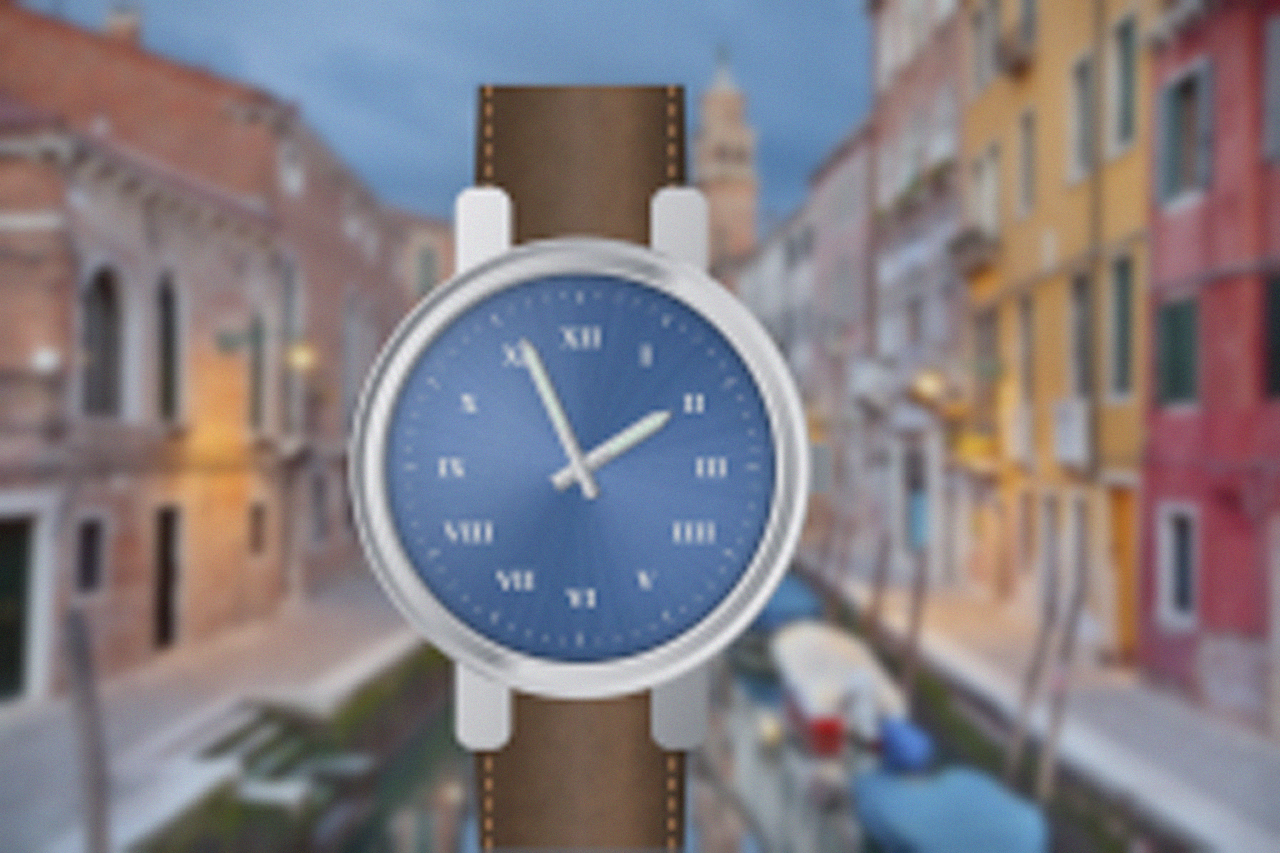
**1:56**
